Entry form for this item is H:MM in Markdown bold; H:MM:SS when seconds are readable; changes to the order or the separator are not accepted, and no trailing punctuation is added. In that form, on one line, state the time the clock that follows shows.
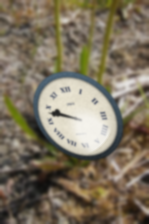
**9:48**
